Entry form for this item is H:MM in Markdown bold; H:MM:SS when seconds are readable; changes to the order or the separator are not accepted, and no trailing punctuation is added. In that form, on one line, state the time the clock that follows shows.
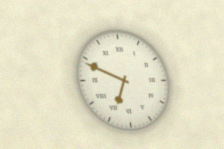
**6:49**
